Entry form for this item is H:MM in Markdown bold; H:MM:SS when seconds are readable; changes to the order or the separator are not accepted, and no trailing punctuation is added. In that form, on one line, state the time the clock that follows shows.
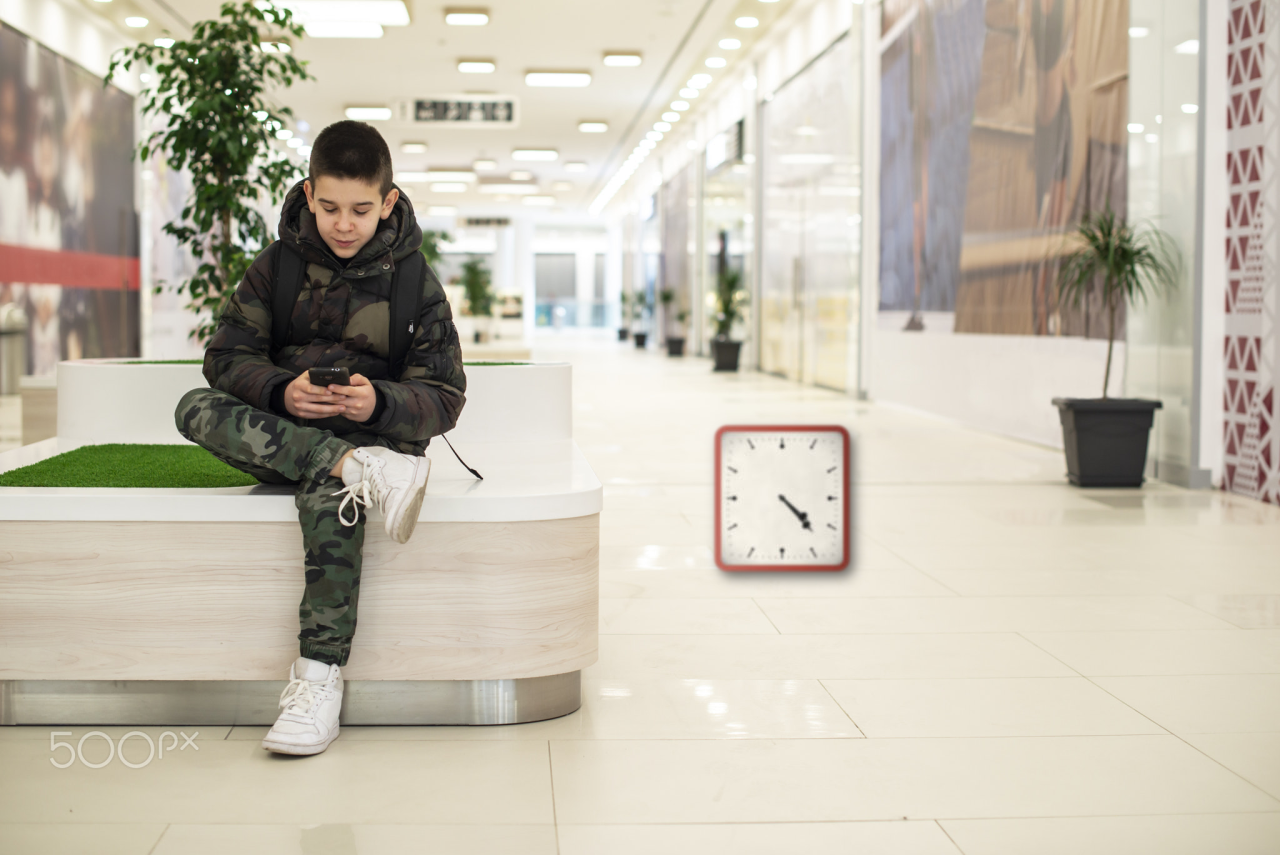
**4:23**
